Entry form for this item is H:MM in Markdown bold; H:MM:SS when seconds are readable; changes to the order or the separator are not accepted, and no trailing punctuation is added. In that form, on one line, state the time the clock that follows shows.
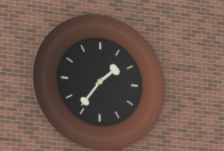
**1:36**
